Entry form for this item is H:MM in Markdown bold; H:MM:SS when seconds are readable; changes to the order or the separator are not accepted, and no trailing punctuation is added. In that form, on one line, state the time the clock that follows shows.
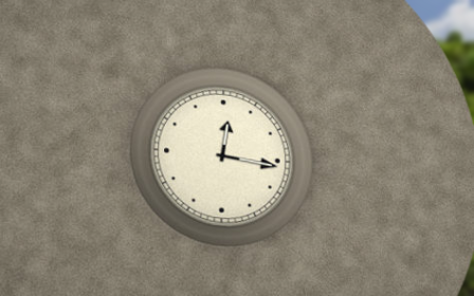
**12:16**
